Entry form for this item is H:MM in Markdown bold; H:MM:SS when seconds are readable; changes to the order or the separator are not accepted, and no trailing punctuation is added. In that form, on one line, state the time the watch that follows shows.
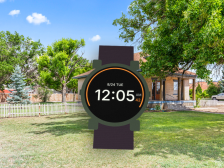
**12:05**
